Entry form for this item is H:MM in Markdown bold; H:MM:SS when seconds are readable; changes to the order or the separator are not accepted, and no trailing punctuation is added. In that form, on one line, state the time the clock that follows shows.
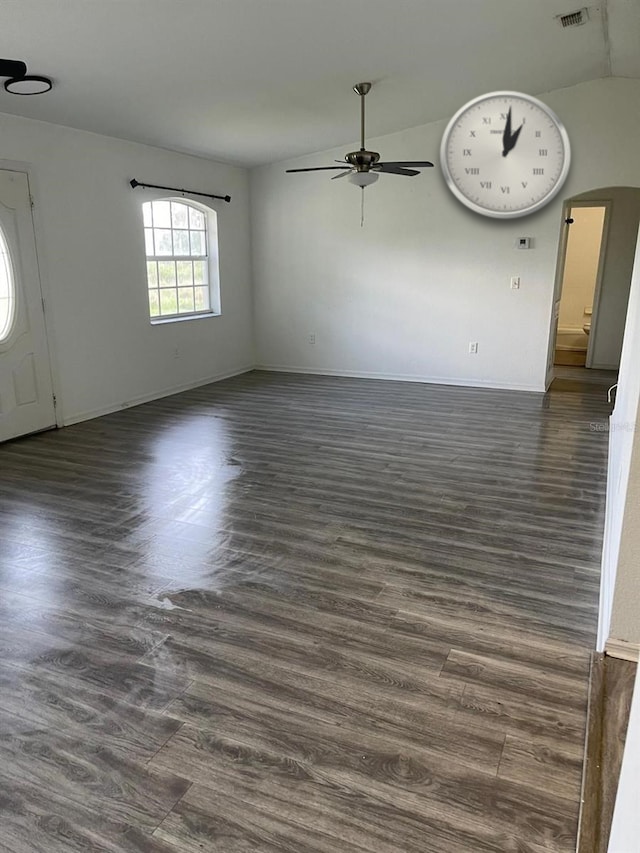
**1:01**
